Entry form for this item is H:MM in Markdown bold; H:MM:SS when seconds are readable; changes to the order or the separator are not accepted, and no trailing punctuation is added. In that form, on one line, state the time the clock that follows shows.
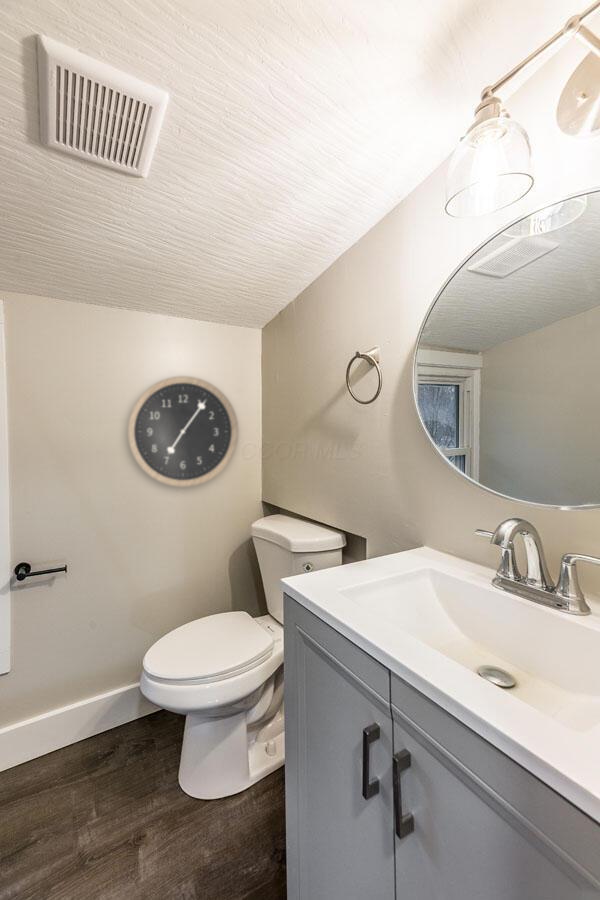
**7:06**
